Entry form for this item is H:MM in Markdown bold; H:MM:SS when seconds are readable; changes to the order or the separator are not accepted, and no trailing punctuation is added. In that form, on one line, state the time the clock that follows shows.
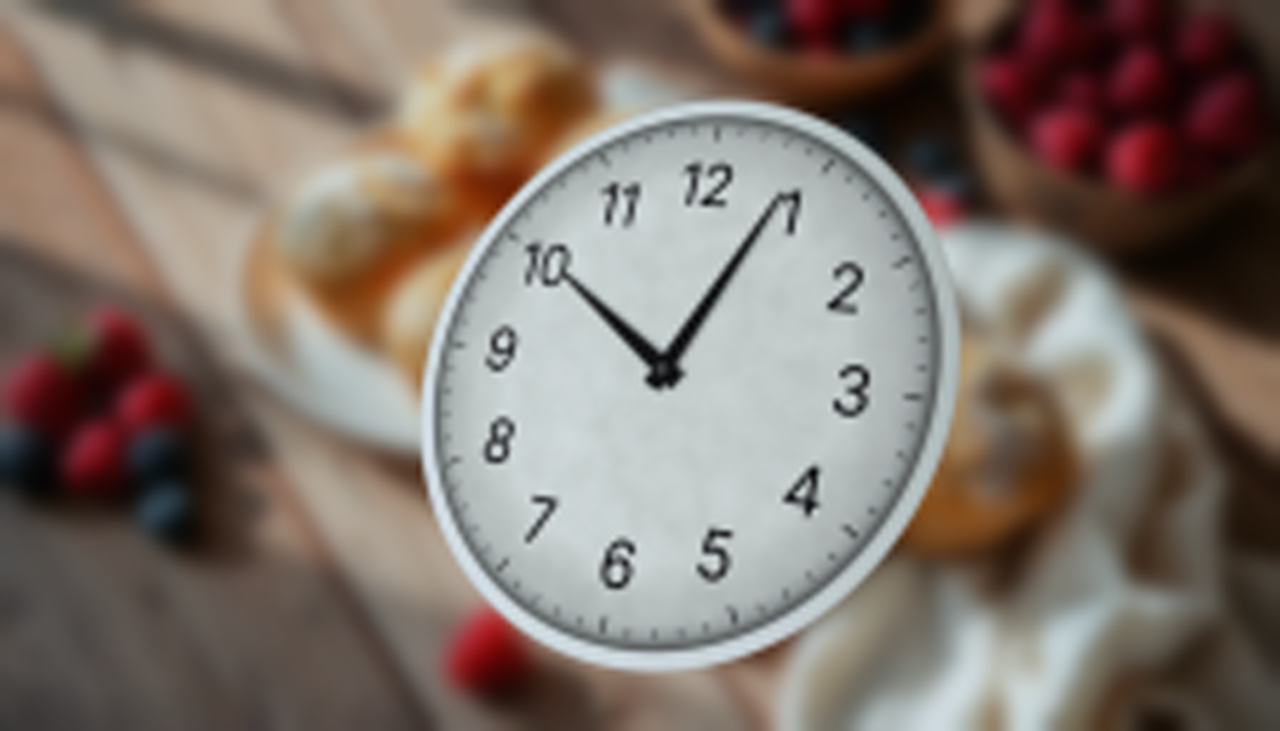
**10:04**
